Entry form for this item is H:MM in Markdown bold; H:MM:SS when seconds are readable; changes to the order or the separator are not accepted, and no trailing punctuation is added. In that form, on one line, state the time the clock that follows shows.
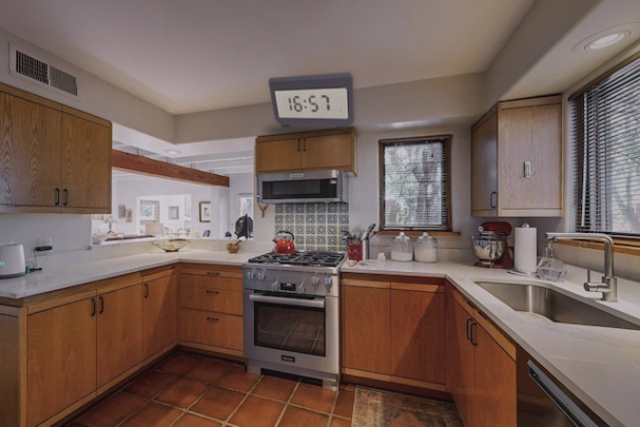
**16:57**
